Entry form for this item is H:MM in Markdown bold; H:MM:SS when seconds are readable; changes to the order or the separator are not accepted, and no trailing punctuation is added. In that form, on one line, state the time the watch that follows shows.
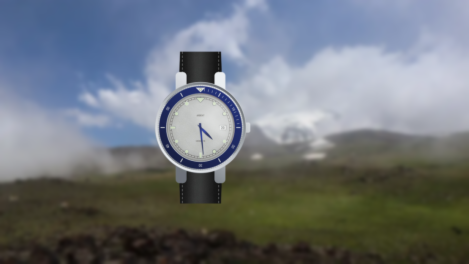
**4:29**
